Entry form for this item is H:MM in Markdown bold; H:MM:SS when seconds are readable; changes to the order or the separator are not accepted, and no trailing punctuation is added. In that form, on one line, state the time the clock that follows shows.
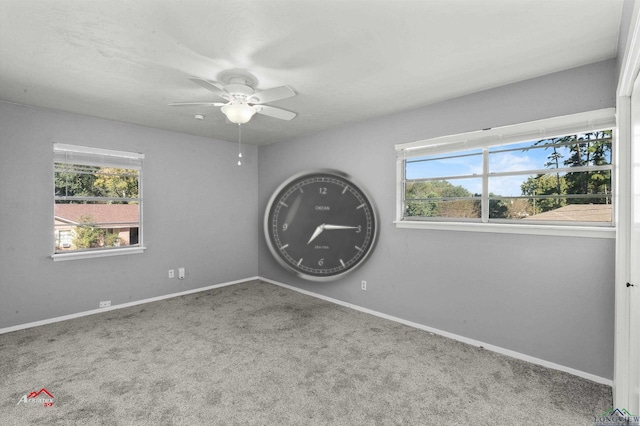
**7:15**
